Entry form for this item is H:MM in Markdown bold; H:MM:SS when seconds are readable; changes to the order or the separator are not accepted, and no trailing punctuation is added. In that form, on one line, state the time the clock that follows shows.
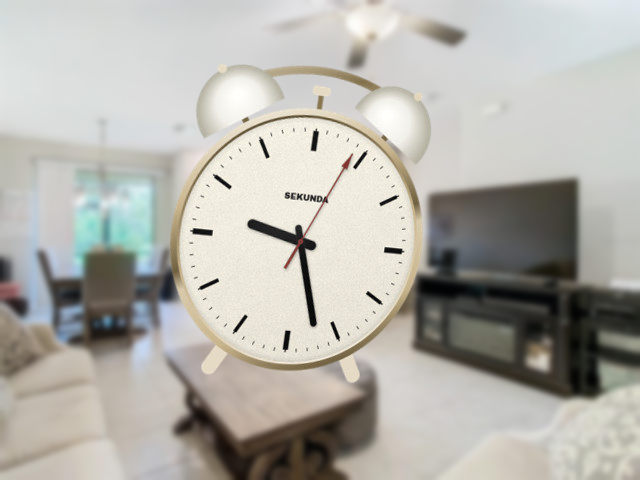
**9:27:04**
